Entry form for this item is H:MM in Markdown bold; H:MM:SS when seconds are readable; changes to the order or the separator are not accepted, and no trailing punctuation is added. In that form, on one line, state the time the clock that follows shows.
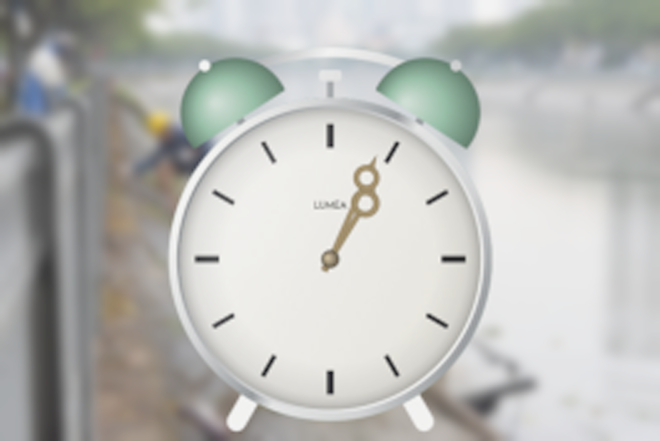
**1:04**
